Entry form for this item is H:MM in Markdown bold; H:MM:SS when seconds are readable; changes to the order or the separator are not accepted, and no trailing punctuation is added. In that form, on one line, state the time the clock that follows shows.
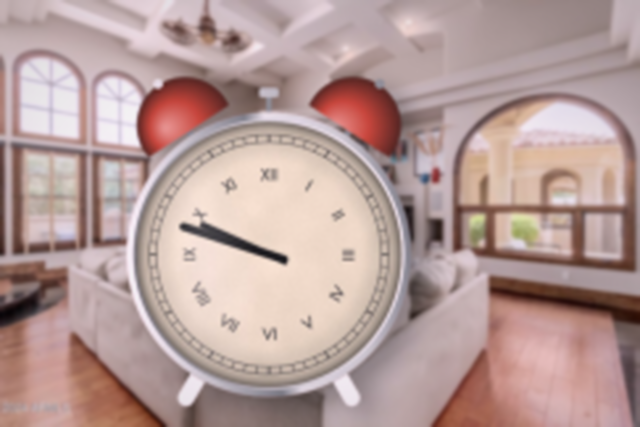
**9:48**
